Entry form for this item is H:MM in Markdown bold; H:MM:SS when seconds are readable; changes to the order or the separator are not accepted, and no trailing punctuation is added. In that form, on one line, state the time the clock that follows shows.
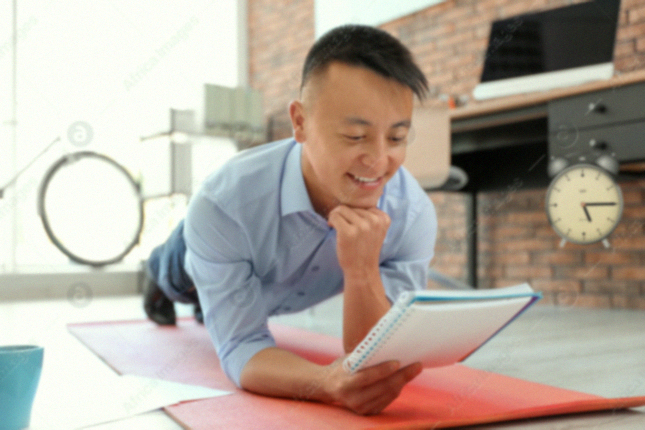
**5:15**
